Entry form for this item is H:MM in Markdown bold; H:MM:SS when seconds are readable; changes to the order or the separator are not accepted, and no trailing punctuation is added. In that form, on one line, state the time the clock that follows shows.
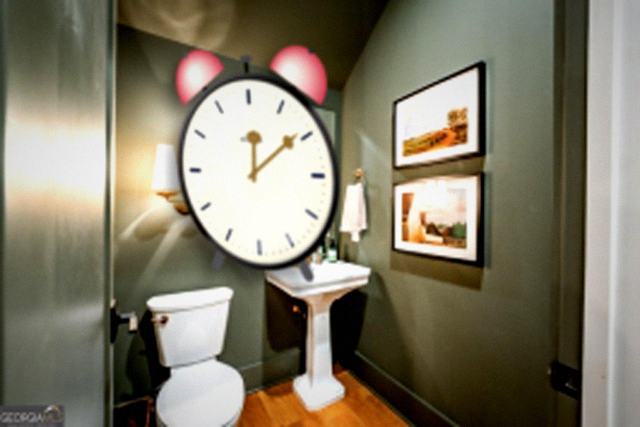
**12:09**
